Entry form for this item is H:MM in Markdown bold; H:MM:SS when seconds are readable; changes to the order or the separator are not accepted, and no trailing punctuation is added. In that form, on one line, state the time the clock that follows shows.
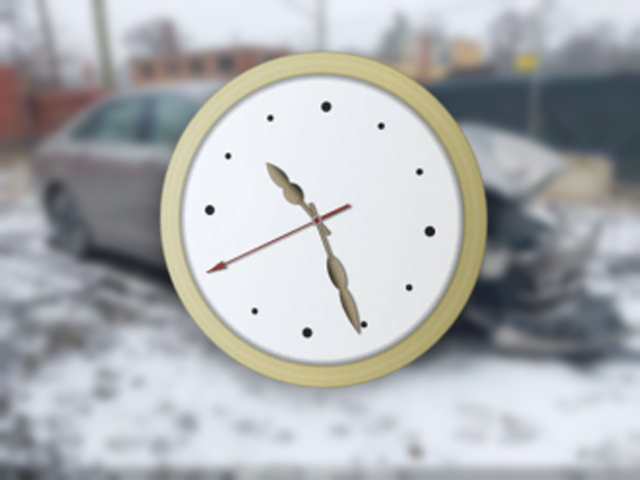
**10:25:40**
